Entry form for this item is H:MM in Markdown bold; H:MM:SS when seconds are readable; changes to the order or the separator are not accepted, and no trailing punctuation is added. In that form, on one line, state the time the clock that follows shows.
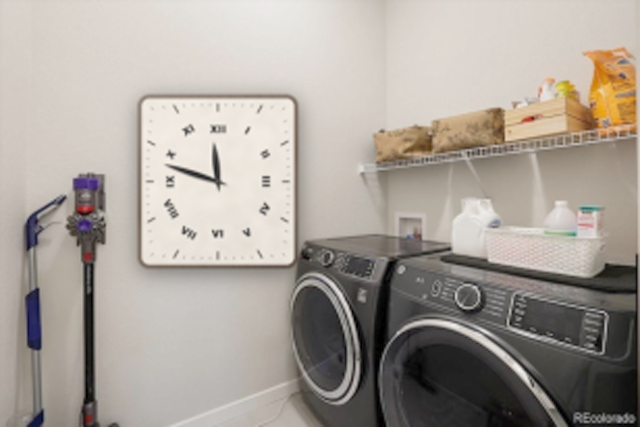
**11:48**
